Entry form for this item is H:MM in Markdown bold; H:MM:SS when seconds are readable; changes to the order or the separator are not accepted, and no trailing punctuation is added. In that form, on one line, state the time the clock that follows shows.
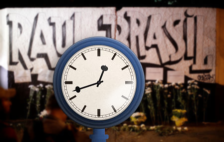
**12:42**
